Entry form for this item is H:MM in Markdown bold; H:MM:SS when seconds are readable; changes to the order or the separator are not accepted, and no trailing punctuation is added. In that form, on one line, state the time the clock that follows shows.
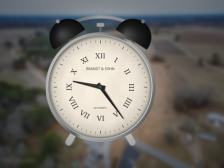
**9:24**
